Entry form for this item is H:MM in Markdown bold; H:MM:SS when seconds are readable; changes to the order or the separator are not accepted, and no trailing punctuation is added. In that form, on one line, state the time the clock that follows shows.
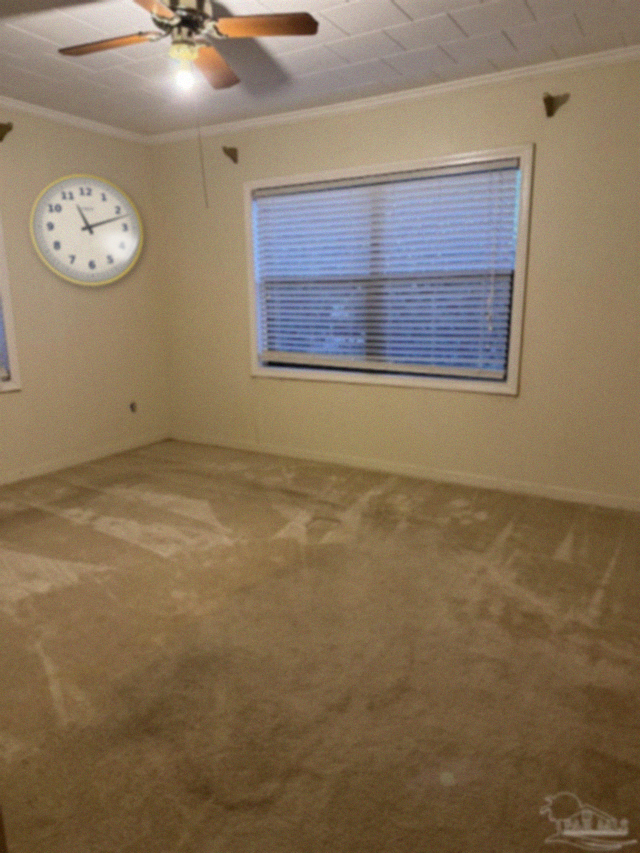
**11:12**
